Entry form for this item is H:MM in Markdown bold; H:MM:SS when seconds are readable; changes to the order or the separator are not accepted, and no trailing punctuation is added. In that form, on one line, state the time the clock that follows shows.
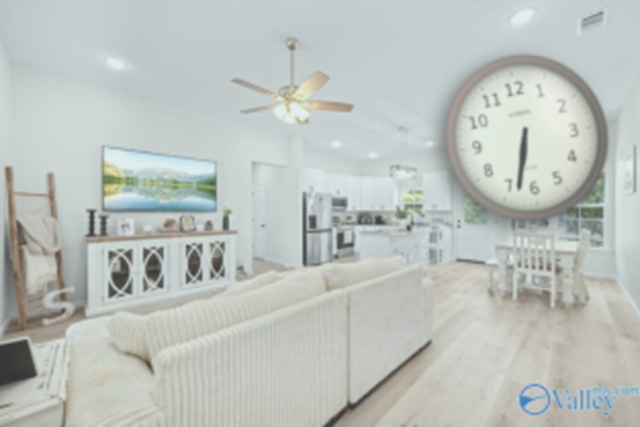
**6:33**
